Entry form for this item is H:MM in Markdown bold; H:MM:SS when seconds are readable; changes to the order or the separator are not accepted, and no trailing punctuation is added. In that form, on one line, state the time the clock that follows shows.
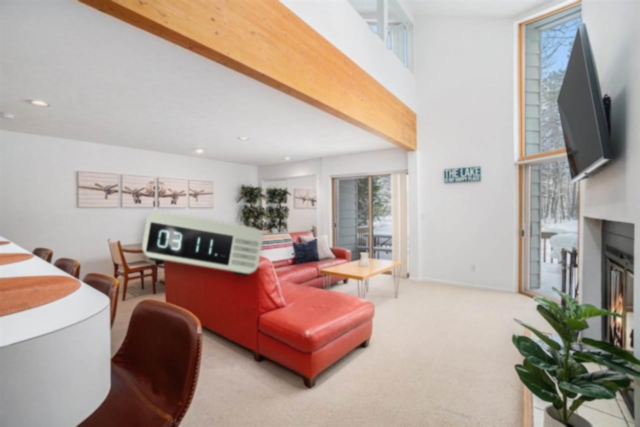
**3:11**
